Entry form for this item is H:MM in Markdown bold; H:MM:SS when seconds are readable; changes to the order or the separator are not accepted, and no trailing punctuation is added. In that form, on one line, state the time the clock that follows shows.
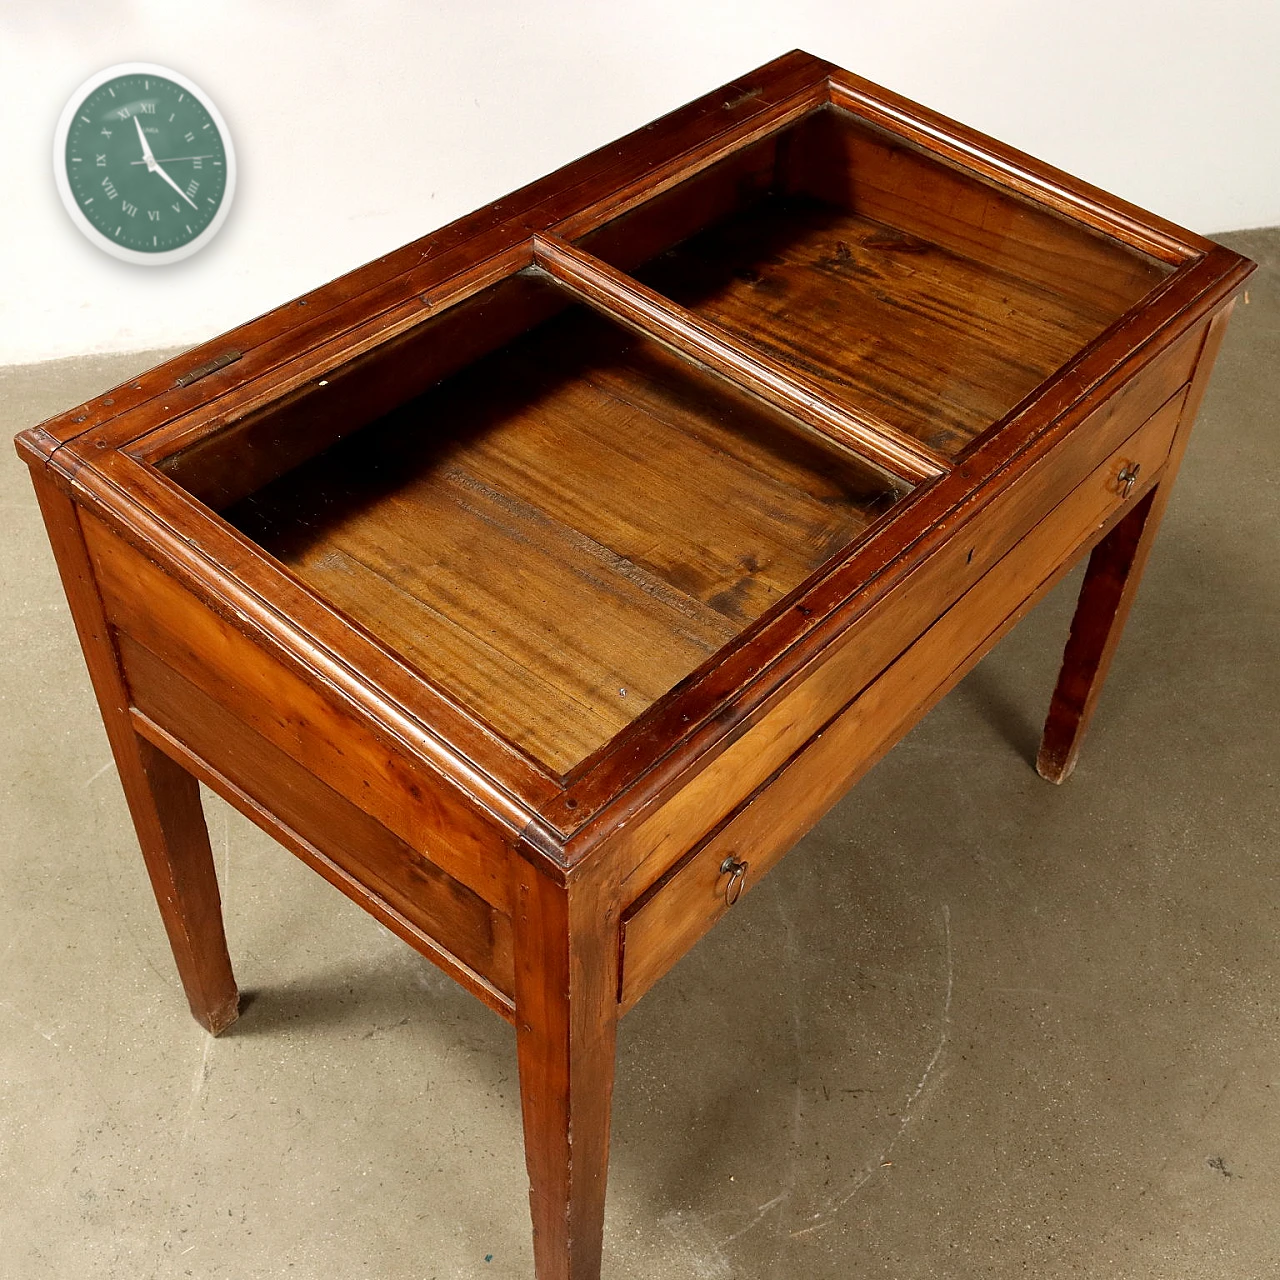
**11:22:14**
